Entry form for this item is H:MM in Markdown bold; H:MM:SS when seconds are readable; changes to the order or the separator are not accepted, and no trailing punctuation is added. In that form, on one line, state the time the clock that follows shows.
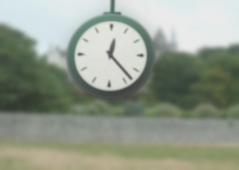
**12:23**
